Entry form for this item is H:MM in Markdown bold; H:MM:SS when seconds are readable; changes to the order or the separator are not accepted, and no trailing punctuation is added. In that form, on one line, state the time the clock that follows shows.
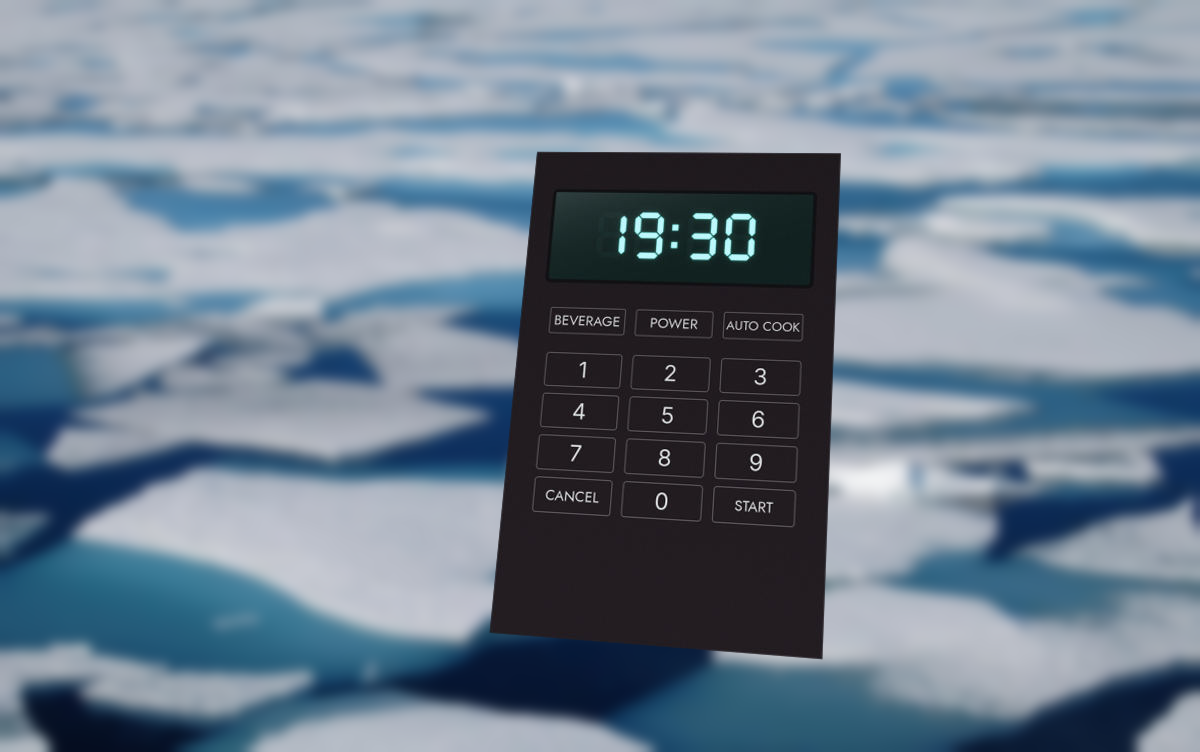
**19:30**
